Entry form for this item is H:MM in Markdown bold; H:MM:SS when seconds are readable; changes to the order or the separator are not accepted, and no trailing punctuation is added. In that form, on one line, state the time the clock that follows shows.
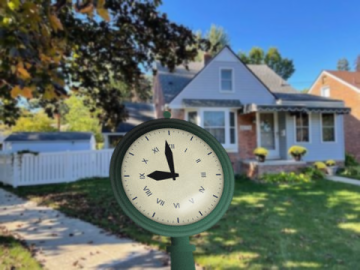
**8:59**
